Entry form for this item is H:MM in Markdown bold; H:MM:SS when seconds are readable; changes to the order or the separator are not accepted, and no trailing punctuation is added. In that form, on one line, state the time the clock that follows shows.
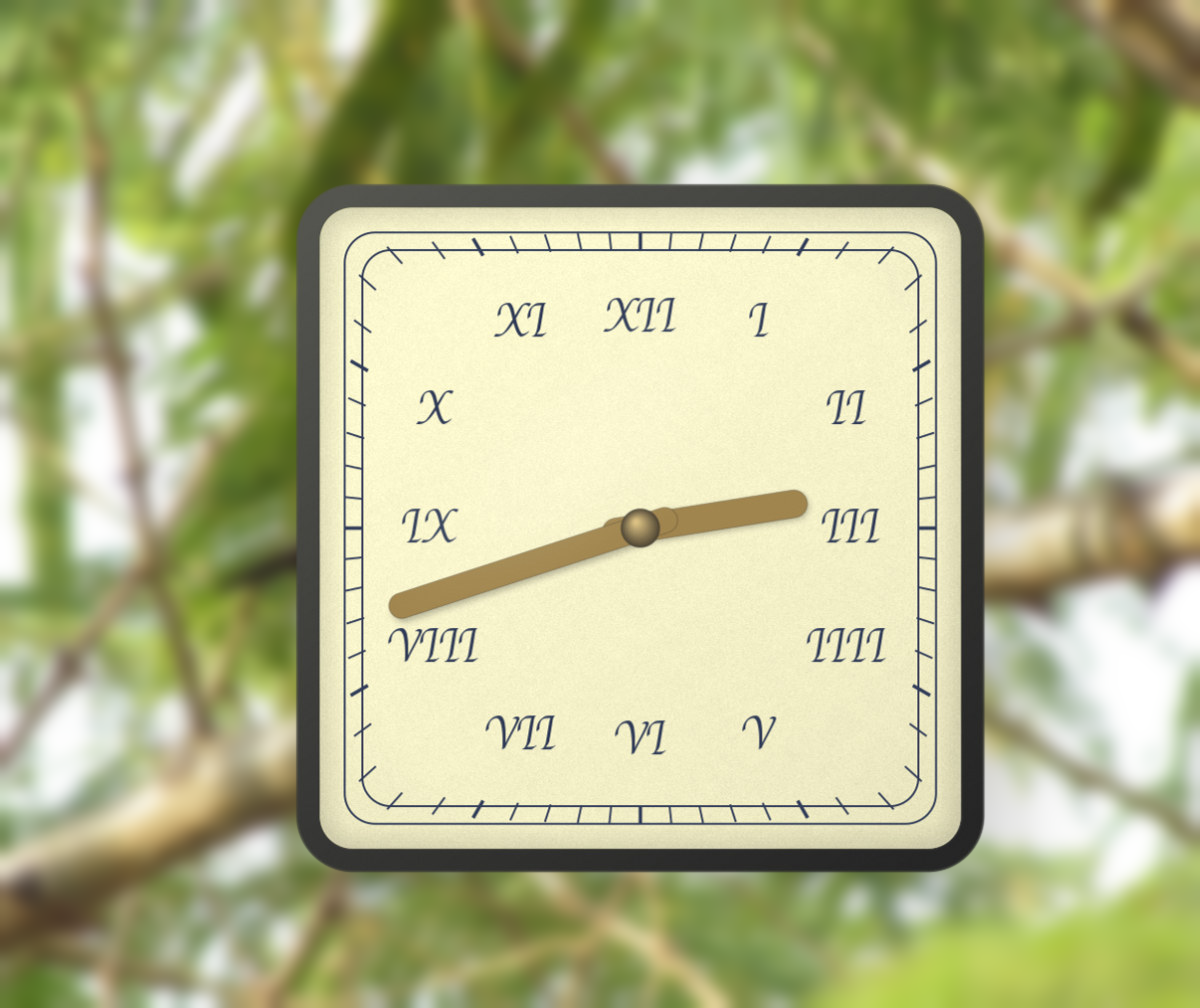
**2:42**
